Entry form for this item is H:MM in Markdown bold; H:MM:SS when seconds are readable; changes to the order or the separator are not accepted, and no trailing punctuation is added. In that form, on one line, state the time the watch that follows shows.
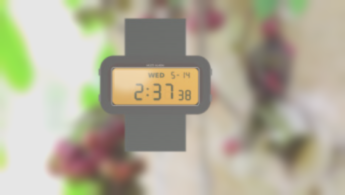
**2:37:38**
